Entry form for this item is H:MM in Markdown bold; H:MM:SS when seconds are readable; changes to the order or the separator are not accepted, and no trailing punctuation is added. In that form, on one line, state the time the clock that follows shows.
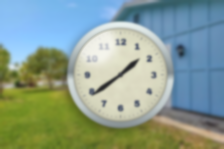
**1:39**
